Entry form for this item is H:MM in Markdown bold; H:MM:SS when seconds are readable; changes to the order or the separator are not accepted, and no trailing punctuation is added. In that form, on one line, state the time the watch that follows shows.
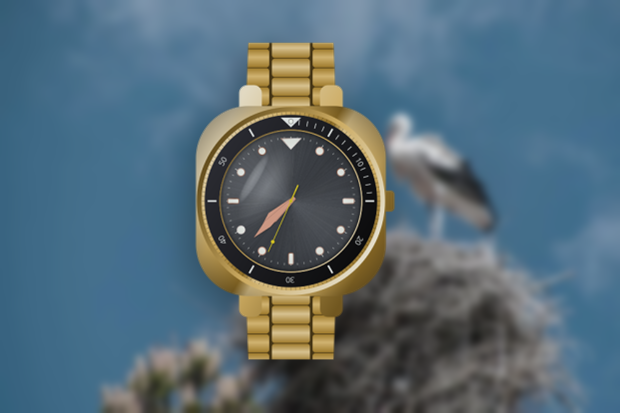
**7:37:34**
